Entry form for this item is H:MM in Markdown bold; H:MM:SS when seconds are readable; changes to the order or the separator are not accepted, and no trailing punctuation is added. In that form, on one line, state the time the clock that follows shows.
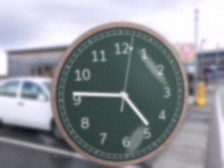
**4:46:02**
